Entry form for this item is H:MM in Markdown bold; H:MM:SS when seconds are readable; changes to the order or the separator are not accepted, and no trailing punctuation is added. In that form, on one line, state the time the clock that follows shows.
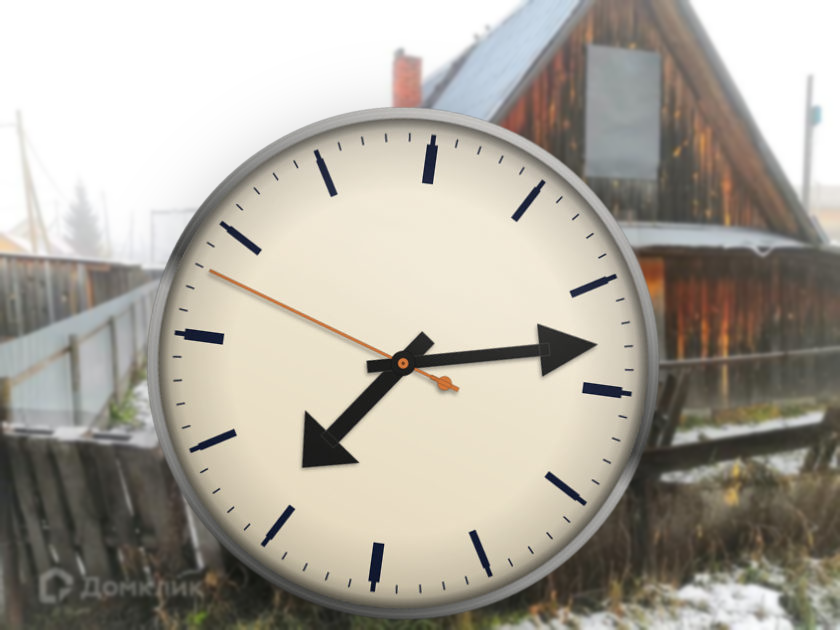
**7:12:48**
